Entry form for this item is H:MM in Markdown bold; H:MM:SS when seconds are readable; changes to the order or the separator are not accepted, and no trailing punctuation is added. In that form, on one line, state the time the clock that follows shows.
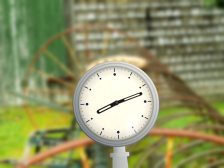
**8:12**
